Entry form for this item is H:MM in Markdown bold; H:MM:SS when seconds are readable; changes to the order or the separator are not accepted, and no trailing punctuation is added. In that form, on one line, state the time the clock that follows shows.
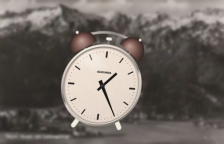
**1:25**
